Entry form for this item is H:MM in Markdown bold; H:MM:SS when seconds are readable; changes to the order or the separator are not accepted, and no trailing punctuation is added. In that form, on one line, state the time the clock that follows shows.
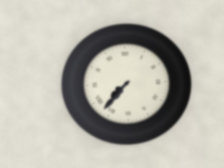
**7:37**
